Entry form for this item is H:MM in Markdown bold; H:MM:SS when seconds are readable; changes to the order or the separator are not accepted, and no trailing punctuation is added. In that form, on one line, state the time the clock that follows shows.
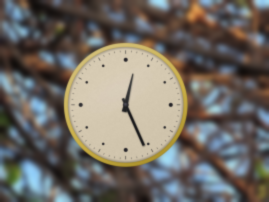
**12:26**
